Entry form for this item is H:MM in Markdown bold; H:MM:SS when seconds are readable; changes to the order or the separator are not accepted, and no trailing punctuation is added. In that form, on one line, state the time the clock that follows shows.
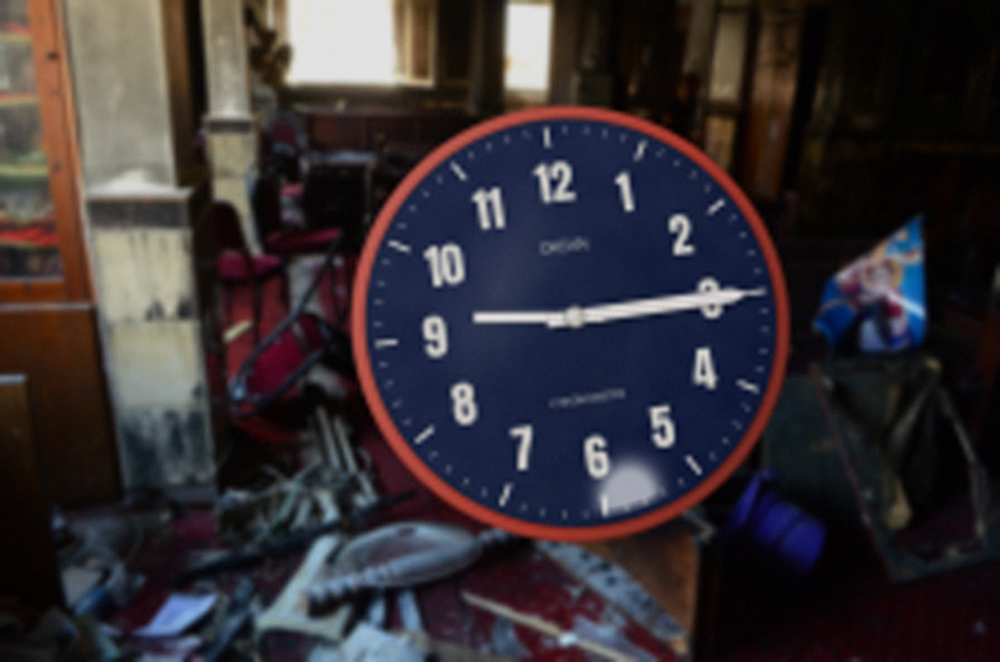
**9:15**
